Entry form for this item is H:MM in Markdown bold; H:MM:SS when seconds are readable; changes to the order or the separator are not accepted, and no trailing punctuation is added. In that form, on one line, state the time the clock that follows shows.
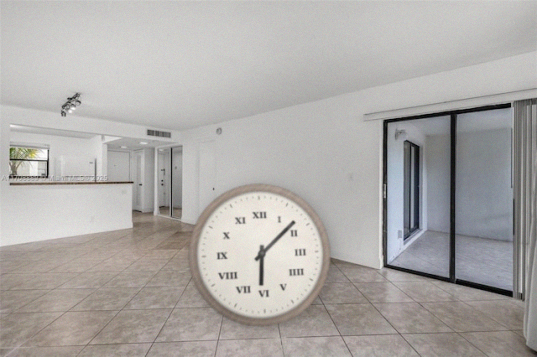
**6:08**
